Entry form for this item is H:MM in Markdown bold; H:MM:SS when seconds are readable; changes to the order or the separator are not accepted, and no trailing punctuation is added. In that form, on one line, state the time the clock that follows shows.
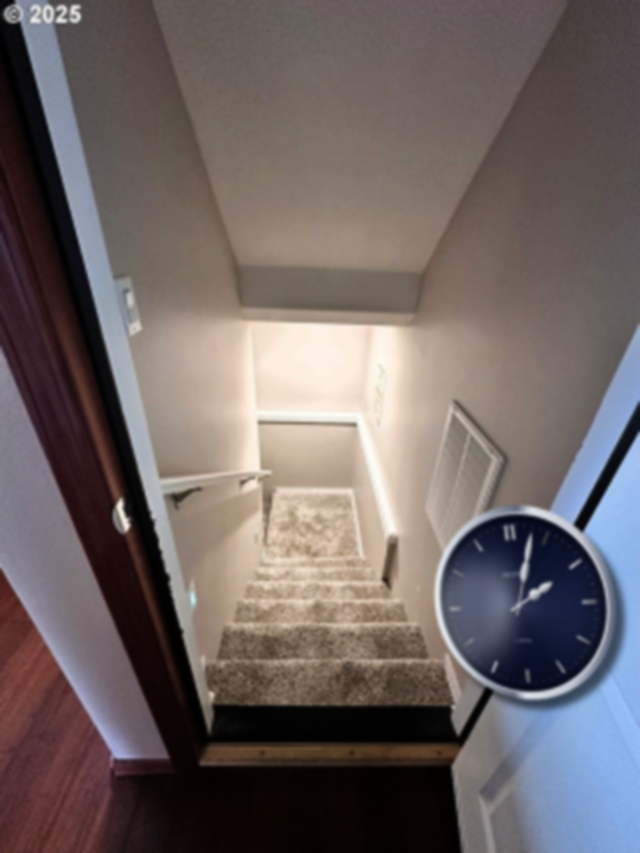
**2:03**
